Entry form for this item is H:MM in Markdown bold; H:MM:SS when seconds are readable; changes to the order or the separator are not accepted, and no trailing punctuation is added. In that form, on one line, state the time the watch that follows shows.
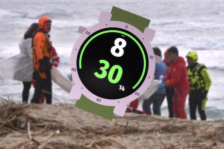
**8:30**
